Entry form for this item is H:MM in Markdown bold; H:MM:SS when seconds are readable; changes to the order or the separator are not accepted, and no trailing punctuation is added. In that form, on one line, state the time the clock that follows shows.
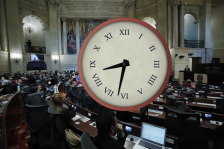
**8:32**
